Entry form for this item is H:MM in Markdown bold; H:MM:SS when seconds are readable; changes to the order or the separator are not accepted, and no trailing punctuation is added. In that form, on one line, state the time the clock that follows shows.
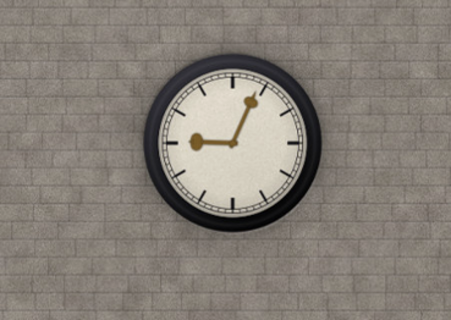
**9:04**
